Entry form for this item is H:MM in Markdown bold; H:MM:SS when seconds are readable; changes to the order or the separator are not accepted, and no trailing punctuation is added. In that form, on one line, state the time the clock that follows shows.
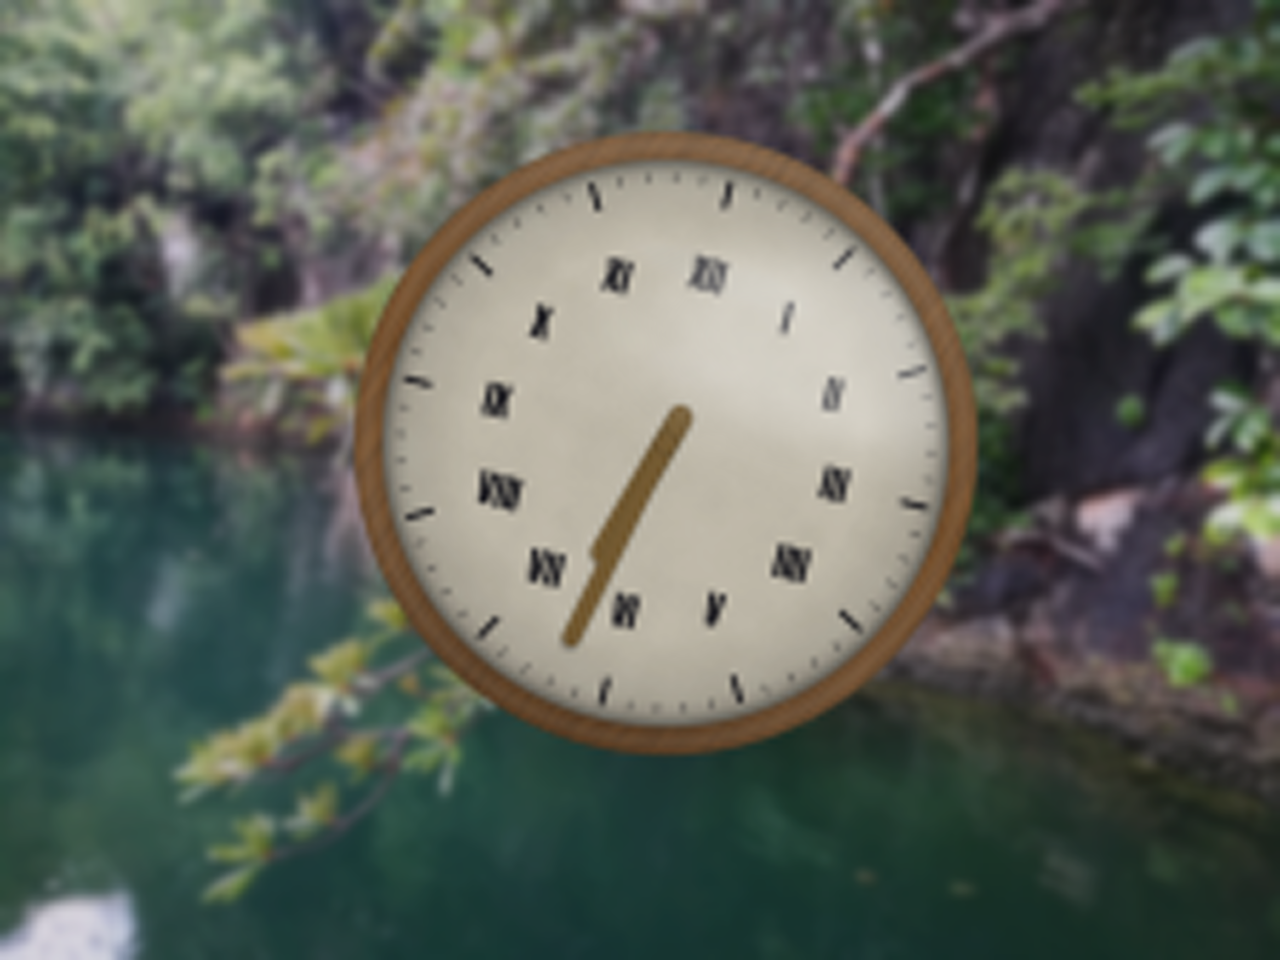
**6:32**
